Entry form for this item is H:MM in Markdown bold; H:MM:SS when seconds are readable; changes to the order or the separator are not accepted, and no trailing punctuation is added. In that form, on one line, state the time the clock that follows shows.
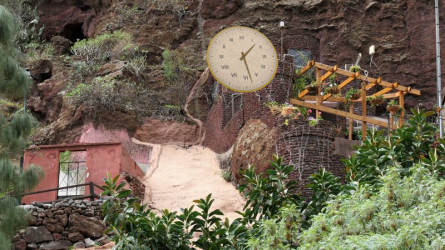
**1:28**
